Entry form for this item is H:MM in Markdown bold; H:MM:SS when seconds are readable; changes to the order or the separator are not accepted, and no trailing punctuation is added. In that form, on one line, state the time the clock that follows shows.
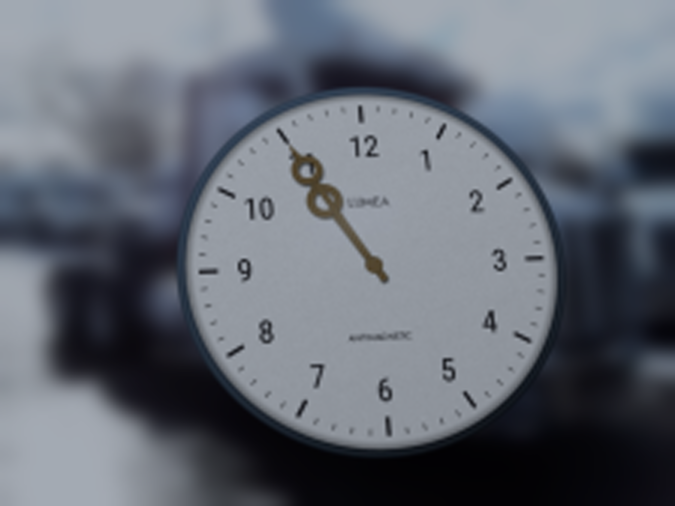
**10:55**
